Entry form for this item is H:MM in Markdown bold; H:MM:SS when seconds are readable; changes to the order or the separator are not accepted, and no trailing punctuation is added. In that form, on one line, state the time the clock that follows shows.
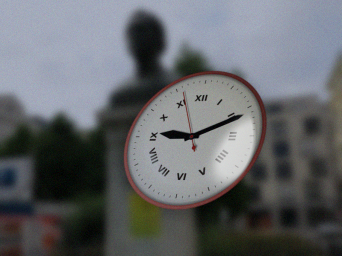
**9:10:56**
